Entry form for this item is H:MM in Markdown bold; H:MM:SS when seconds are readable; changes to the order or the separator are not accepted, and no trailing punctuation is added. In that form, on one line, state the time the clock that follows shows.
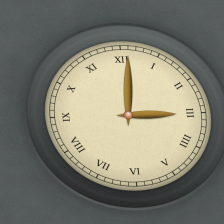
**3:01**
